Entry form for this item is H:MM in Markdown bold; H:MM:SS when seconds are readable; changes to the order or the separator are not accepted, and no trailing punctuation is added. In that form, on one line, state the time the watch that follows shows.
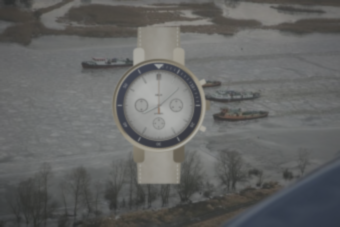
**8:08**
